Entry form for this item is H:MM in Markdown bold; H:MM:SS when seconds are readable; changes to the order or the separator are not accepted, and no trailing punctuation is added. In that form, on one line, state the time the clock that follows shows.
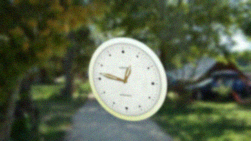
**12:47**
